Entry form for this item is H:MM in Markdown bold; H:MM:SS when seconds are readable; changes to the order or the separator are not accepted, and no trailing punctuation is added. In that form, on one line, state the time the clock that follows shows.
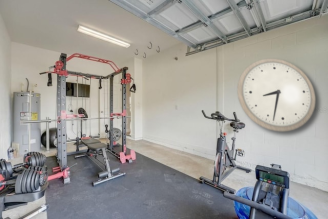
**8:33**
